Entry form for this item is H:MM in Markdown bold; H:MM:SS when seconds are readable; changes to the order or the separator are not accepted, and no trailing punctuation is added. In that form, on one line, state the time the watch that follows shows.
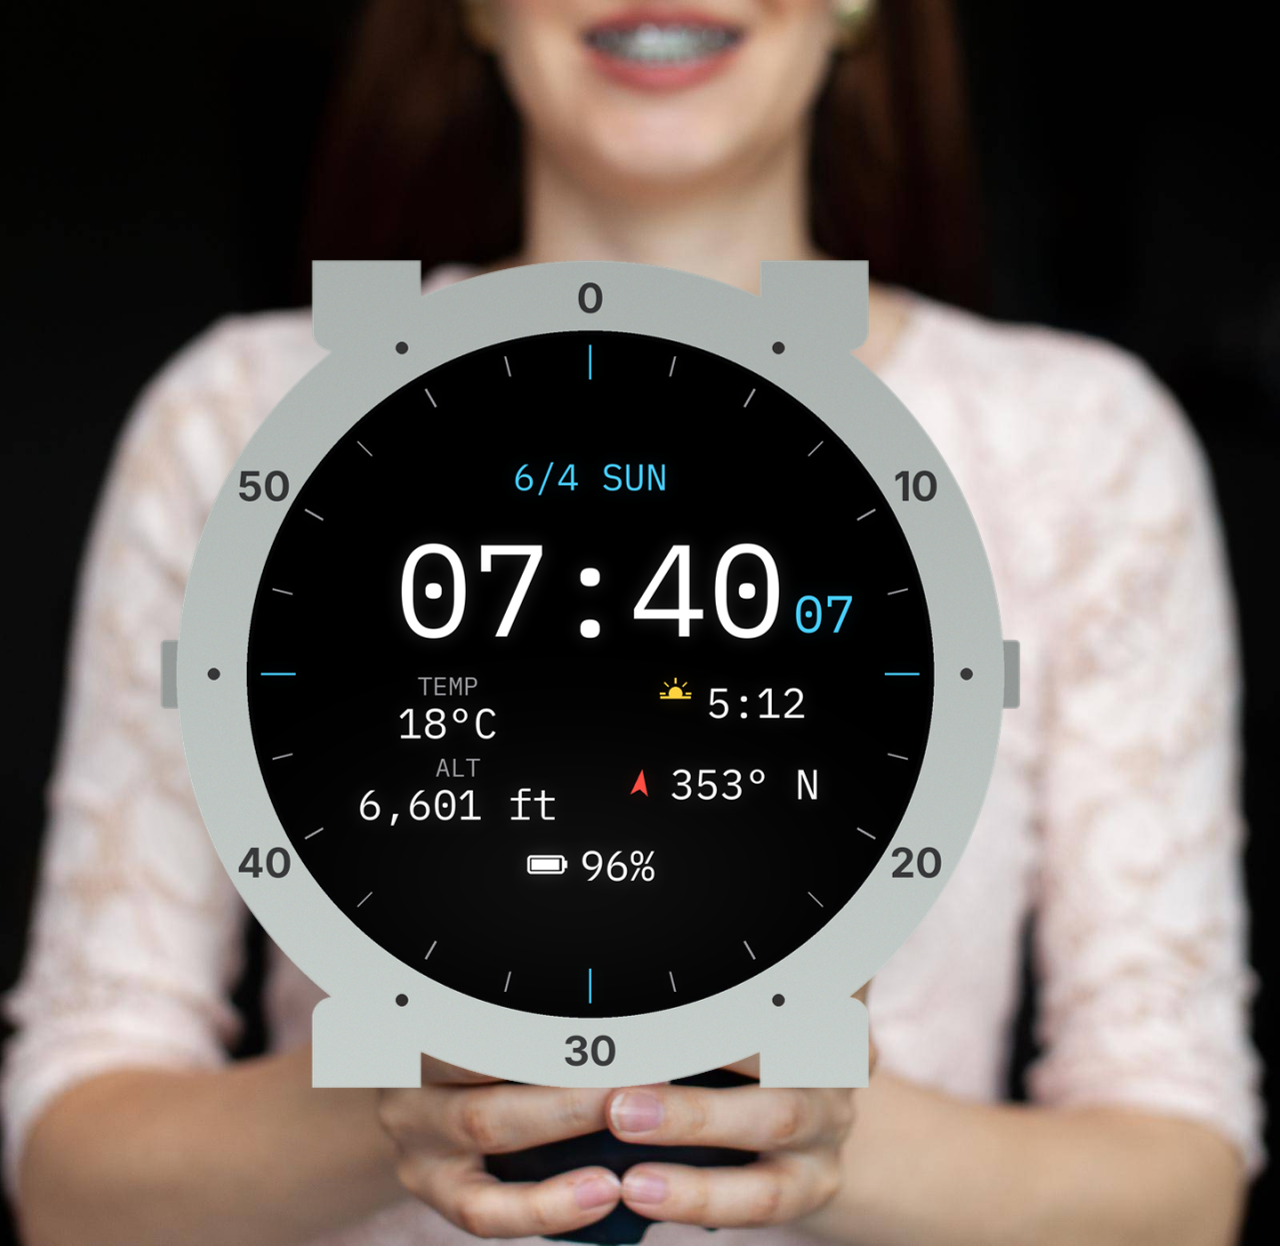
**7:40:07**
